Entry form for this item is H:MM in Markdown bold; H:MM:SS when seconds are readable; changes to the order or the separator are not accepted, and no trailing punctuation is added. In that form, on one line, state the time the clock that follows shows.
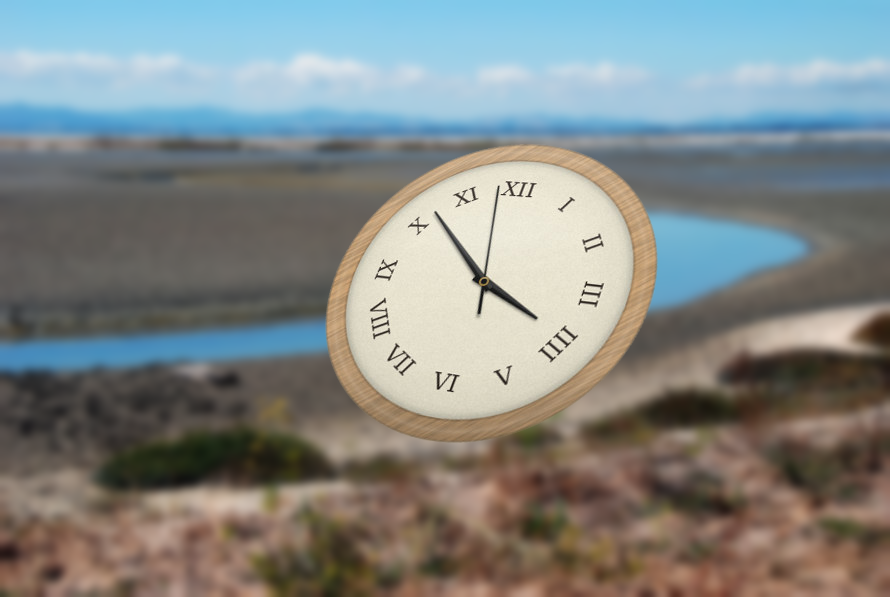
**3:51:58**
